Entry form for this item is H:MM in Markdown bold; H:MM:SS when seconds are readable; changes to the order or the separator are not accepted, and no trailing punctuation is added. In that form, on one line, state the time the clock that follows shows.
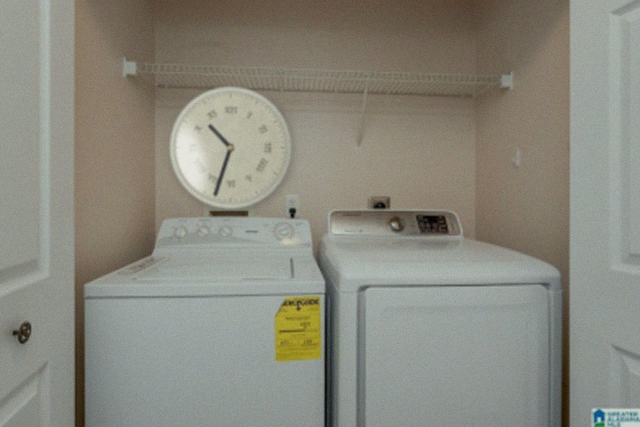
**10:33**
